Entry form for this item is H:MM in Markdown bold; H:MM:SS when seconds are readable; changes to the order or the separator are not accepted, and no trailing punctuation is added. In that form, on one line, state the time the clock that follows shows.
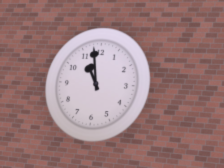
**10:58**
